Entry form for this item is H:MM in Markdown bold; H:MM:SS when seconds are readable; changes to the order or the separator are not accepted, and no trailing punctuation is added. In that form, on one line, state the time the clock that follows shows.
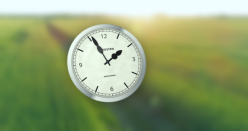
**1:56**
